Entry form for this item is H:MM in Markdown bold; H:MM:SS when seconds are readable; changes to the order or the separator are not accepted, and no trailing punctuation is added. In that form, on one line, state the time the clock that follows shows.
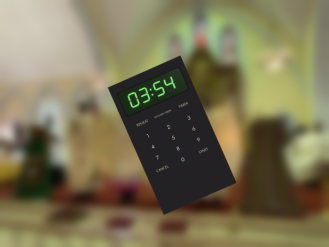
**3:54**
